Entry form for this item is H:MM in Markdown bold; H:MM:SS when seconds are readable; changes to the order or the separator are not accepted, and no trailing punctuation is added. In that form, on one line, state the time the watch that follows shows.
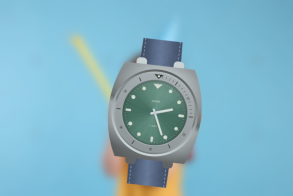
**2:26**
